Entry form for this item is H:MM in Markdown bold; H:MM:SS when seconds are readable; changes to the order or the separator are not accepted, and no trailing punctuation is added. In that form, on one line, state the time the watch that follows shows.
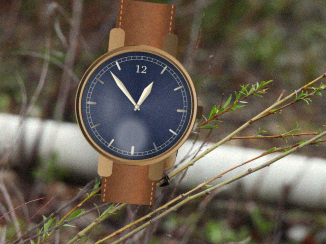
**12:53**
